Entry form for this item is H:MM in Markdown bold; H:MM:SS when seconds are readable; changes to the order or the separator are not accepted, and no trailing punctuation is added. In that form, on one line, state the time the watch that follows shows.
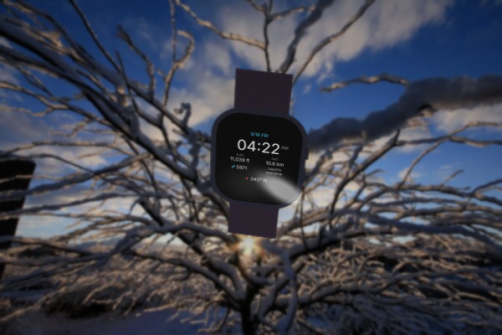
**4:22**
